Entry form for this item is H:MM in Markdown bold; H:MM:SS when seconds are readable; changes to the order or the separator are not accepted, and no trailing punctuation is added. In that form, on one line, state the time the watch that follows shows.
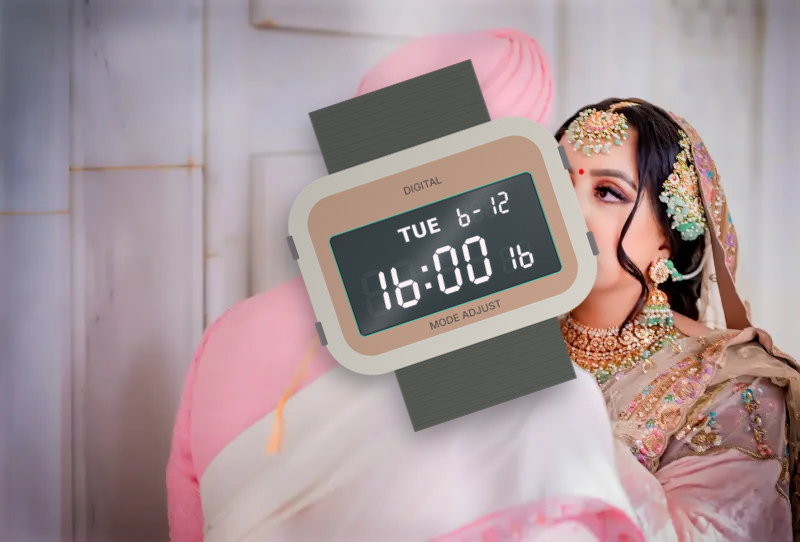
**16:00:16**
